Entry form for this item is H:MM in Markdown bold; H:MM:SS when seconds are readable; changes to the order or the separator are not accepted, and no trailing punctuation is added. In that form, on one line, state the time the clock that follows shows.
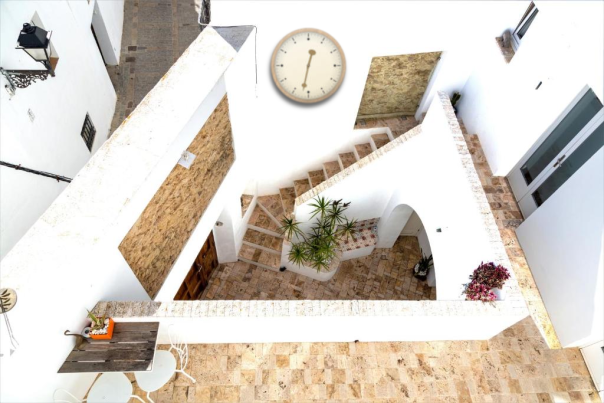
**12:32**
